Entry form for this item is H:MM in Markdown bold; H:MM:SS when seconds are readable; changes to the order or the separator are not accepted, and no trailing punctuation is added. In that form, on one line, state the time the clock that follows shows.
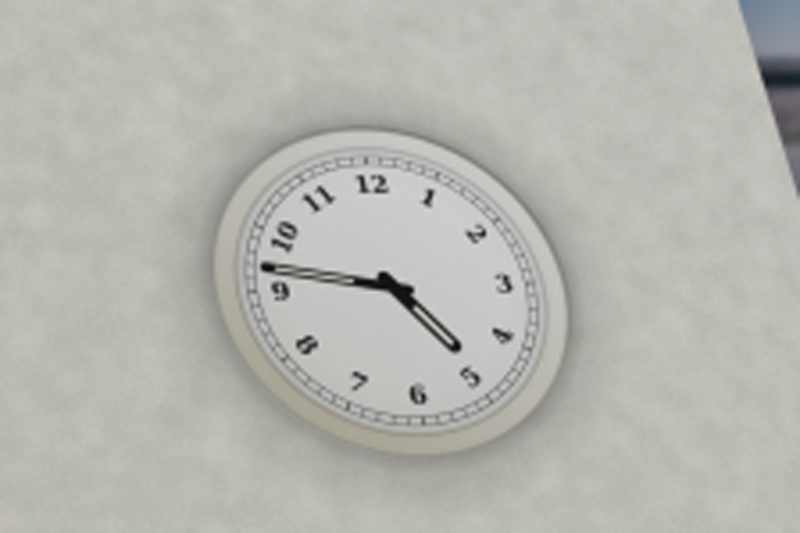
**4:47**
